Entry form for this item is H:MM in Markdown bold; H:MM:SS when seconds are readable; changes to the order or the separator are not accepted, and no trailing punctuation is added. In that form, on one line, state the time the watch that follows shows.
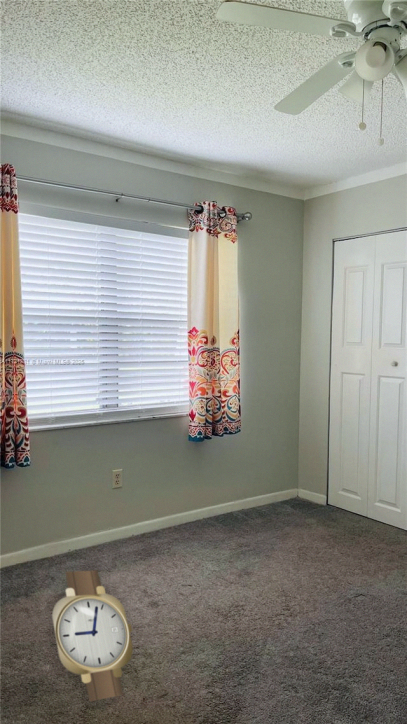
**9:03**
